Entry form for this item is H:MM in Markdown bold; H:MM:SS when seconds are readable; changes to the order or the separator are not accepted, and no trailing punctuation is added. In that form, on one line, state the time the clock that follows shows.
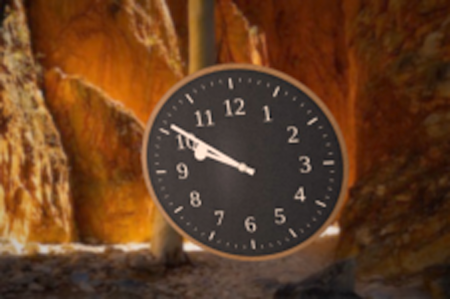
**9:51**
